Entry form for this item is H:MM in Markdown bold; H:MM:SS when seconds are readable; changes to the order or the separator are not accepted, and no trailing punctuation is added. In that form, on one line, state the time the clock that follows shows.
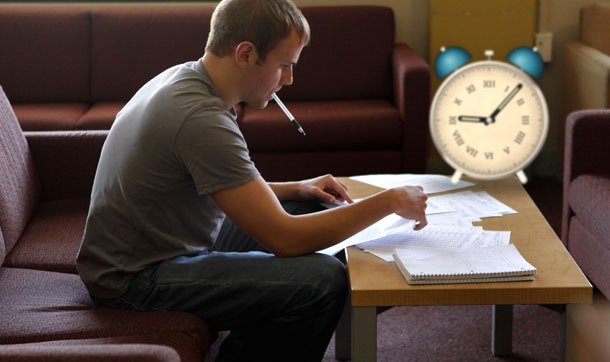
**9:07**
